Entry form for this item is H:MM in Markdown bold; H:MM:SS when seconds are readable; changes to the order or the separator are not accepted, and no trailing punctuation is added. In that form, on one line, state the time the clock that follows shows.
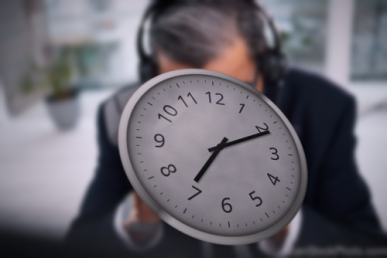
**7:11**
